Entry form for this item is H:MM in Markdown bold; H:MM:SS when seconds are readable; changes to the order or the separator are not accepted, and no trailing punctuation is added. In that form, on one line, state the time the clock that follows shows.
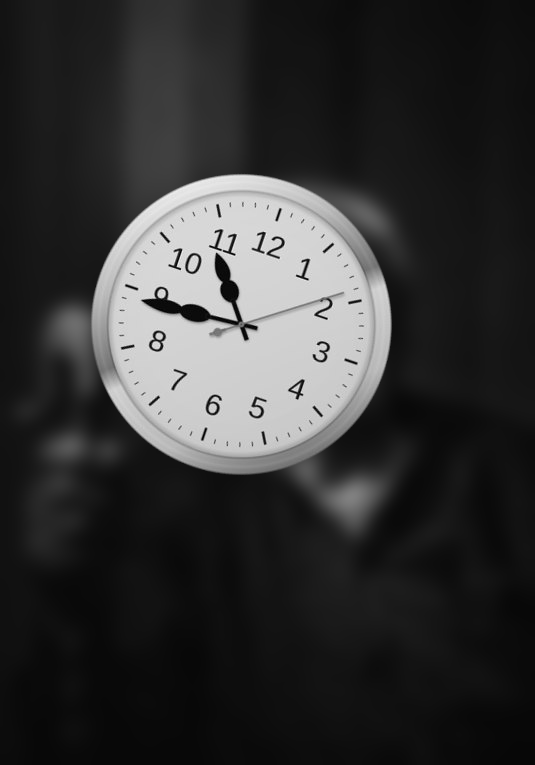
**10:44:09**
